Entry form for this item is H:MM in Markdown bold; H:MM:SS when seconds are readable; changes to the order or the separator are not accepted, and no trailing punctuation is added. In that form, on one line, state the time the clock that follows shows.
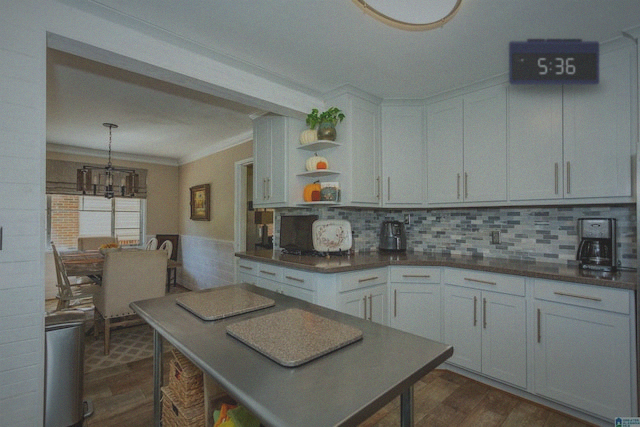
**5:36**
